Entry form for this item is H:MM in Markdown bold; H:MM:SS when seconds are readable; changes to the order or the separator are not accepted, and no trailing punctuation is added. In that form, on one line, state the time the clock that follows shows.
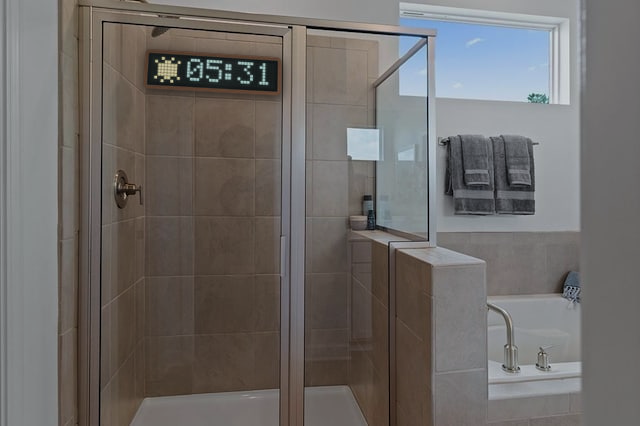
**5:31**
